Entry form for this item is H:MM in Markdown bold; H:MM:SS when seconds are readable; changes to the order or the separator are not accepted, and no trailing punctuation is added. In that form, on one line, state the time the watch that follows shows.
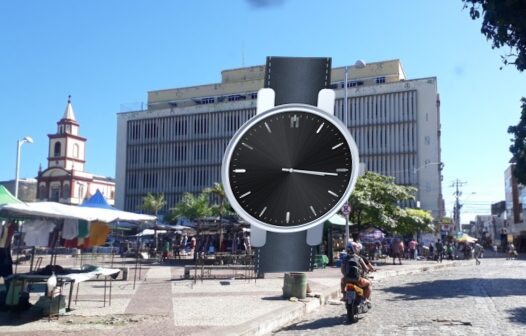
**3:16**
